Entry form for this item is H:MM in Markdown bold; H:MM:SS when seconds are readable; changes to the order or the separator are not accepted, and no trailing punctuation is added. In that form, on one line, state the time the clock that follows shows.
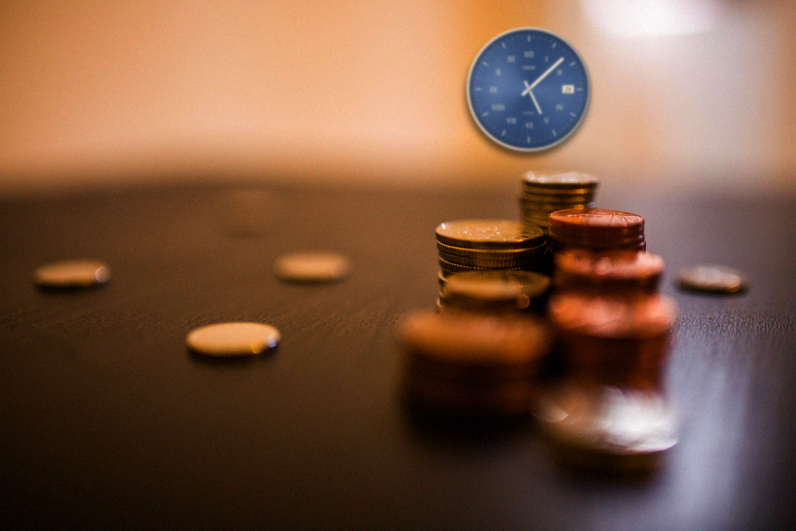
**5:08**
